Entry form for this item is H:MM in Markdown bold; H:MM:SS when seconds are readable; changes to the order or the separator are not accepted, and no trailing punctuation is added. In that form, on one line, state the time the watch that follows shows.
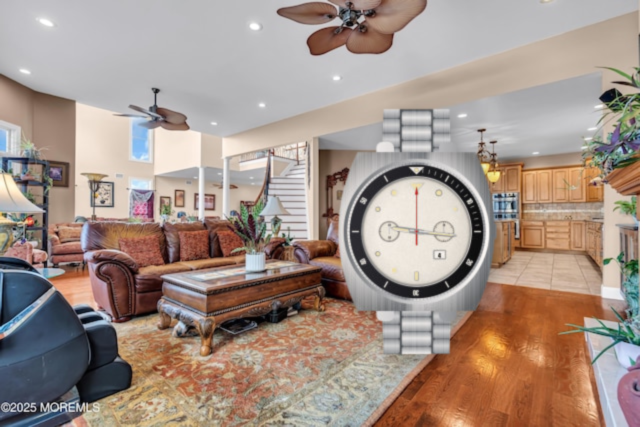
**9:16**
